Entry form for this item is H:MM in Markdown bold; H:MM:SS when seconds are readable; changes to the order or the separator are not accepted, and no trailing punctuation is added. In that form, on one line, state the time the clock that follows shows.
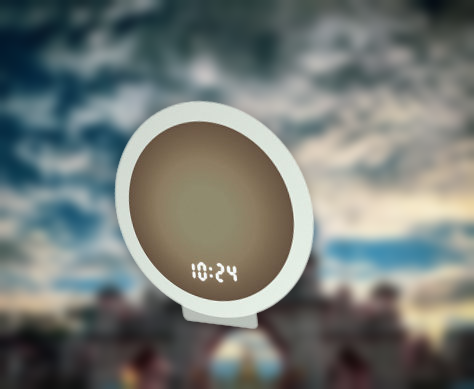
**10:24**
